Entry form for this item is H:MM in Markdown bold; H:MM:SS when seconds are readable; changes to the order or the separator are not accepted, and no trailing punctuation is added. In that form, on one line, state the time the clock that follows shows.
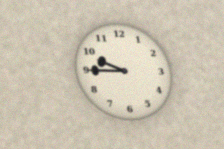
**9:45**
